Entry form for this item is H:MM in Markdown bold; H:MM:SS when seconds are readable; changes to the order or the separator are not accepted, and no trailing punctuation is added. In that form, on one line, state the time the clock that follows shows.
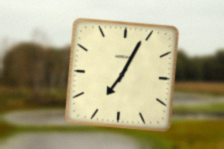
**7:04**
